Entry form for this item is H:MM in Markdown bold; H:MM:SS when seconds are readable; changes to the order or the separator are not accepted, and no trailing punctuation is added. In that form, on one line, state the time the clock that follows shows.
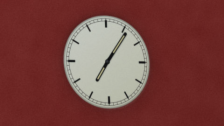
**7:06**
